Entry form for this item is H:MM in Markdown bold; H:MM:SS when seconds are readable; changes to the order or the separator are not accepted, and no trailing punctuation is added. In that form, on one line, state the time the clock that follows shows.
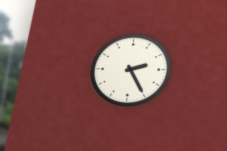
**2:25**
